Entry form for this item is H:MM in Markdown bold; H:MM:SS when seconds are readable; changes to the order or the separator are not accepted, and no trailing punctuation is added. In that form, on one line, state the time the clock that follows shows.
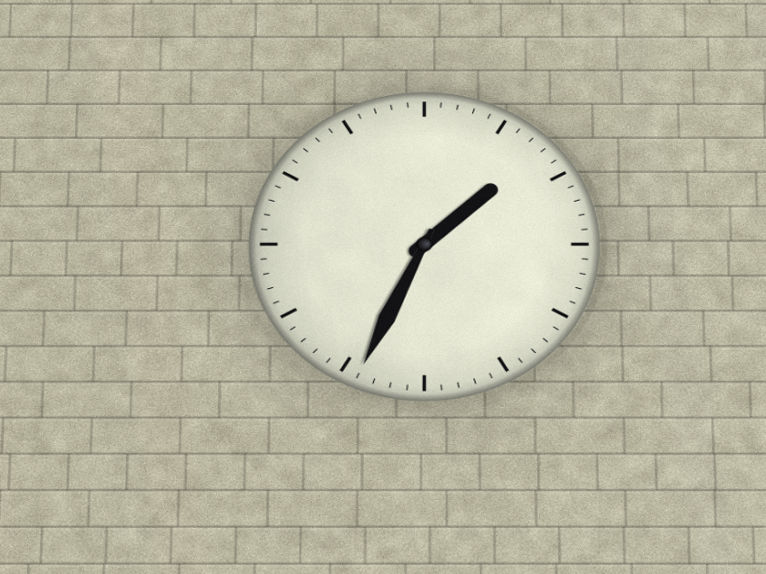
**1:34**
